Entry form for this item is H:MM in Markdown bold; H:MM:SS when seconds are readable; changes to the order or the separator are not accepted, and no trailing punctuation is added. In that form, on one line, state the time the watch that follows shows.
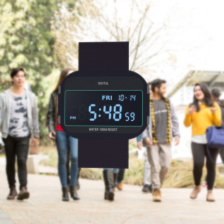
**5:48:59**
